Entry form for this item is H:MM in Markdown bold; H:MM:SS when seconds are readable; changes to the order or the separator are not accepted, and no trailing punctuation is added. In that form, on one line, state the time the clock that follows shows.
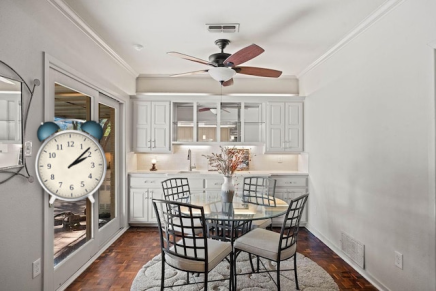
**2:08**
